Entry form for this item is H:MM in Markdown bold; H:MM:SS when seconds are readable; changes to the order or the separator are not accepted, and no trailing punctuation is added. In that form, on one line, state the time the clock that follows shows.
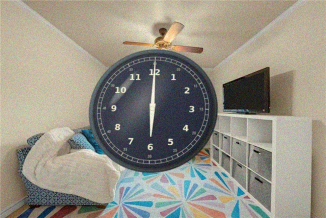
**6:00**
